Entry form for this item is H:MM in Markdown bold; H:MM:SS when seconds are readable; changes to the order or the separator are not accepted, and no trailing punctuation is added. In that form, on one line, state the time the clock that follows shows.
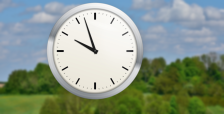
**9:57**
